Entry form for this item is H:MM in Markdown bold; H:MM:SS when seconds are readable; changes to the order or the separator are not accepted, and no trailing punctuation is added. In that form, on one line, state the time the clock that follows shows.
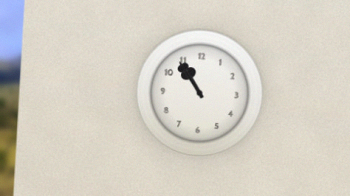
**10:54**
